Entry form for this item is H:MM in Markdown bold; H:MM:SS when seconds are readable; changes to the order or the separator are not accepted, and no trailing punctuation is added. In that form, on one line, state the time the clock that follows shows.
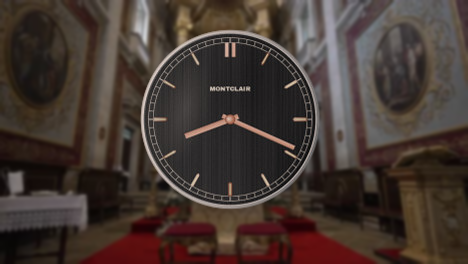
**8:19**
